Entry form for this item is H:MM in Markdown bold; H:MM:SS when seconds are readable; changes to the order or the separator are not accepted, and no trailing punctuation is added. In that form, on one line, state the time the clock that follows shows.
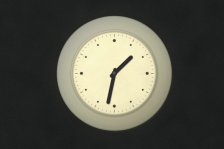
**1:32**
